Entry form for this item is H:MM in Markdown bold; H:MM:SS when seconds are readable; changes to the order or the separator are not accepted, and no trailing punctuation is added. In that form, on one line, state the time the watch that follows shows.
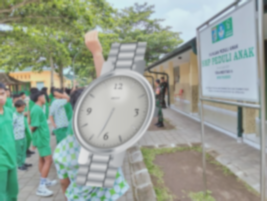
**6:33**
